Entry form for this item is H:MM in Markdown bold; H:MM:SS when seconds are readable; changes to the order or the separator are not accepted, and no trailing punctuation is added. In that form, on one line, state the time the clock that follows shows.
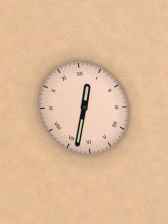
**12:33**
